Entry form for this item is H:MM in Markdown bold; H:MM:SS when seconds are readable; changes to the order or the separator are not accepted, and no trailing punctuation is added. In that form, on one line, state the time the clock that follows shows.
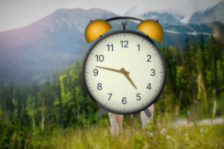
**4:47**
